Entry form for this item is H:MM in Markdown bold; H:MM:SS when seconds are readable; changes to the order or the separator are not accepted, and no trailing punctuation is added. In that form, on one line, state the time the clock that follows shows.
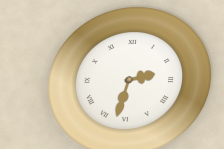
**2:32**
